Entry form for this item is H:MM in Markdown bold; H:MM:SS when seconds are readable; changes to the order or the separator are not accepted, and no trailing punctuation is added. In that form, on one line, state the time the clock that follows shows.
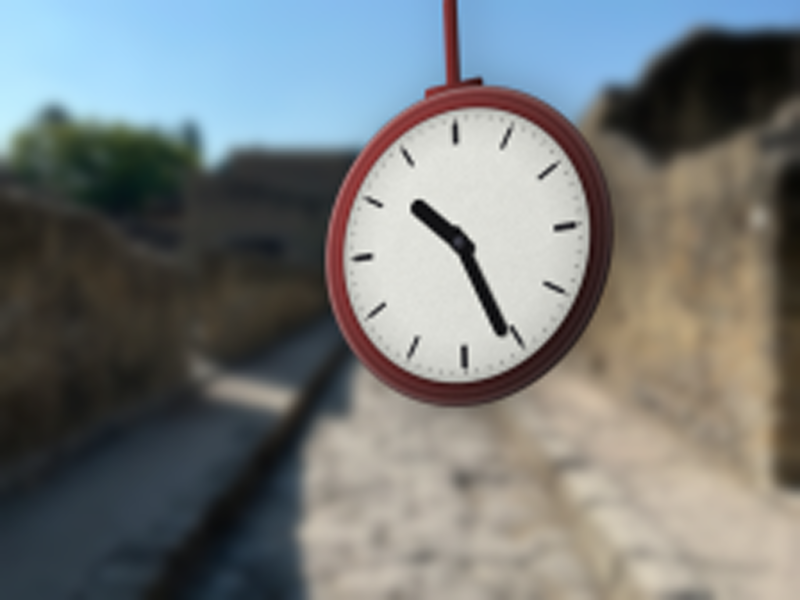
**10:26**
